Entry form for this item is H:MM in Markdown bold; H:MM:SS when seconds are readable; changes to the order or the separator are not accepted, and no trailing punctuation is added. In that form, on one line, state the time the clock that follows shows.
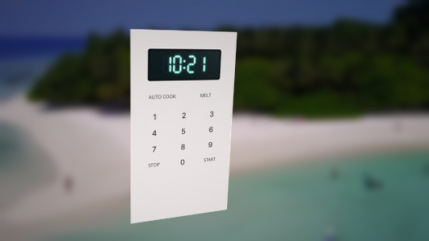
**10:21**
